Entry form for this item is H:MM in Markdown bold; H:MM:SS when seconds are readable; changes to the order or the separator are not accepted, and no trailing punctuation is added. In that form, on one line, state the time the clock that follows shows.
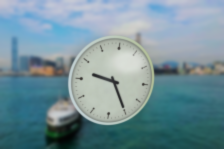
**9:25**
